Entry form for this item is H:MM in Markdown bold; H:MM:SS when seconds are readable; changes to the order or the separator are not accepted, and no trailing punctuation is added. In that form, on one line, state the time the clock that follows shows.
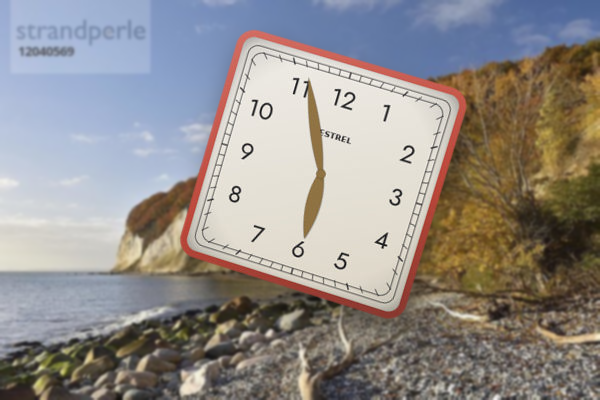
**5:56**
